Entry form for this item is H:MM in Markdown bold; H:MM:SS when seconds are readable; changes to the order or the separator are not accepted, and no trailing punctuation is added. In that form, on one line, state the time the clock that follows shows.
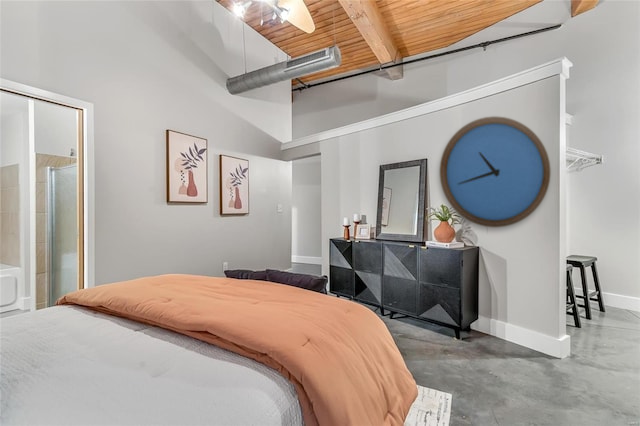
**10:42**
